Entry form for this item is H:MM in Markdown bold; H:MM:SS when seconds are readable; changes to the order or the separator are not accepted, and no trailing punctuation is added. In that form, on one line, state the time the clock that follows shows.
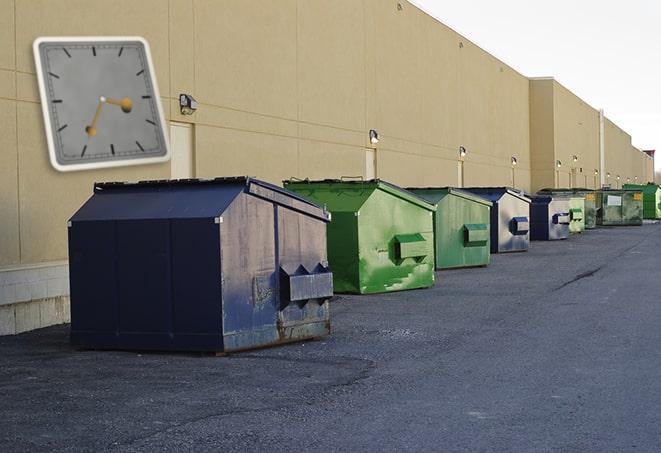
**3:35**
